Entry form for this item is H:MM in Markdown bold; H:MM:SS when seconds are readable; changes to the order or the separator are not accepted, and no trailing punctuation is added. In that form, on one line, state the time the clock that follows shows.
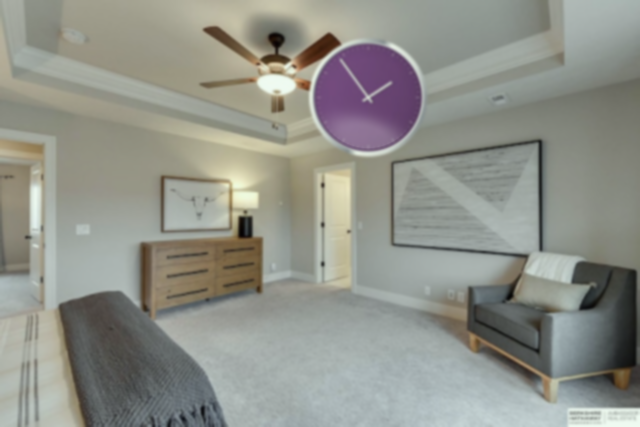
**1:54**
